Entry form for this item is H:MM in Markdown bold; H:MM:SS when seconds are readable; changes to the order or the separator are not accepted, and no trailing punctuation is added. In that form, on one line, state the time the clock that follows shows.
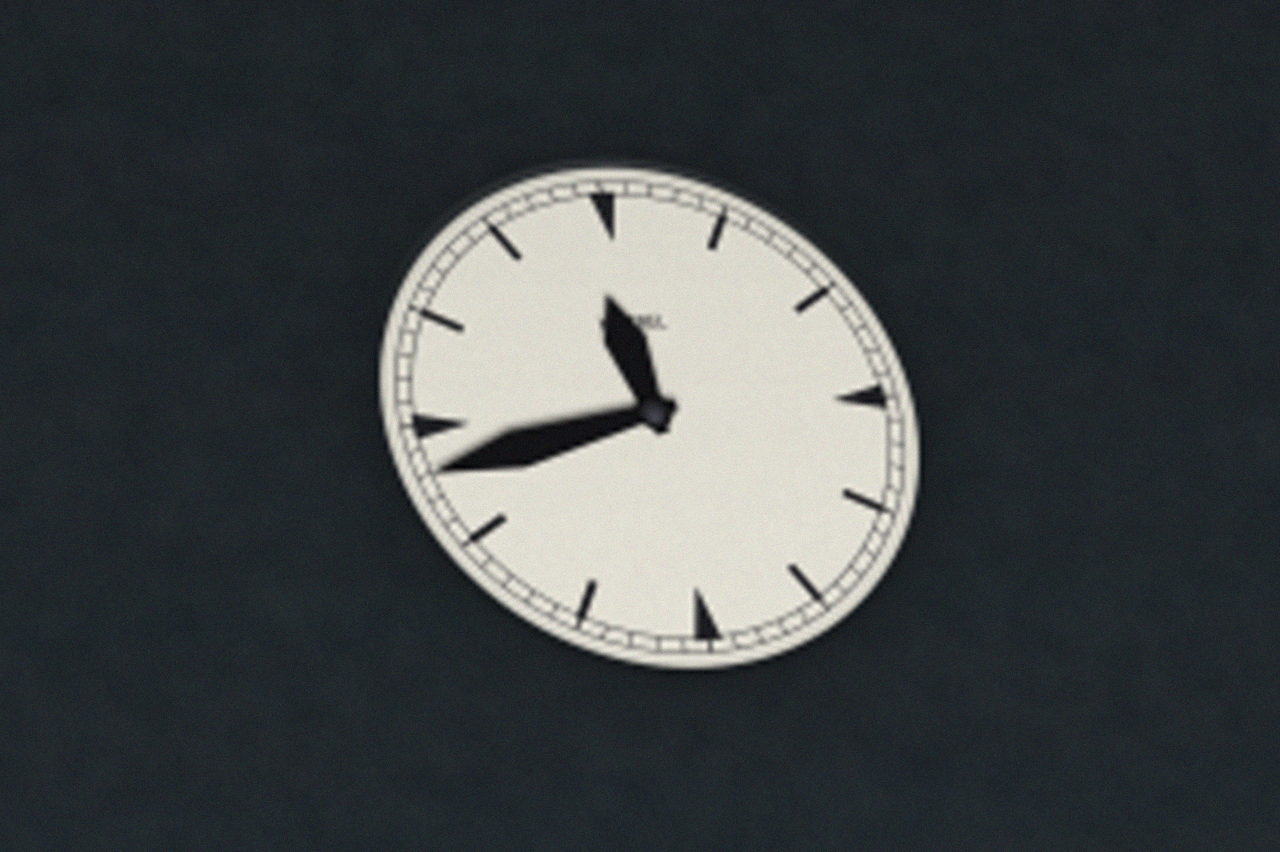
**11:43**
